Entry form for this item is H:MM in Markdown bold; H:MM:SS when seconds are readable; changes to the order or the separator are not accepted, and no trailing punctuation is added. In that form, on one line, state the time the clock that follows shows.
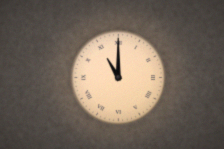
**11:00**
